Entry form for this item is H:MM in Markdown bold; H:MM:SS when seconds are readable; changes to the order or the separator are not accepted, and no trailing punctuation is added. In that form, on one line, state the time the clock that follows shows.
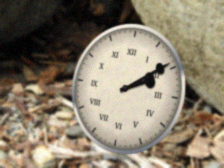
**2:09**
